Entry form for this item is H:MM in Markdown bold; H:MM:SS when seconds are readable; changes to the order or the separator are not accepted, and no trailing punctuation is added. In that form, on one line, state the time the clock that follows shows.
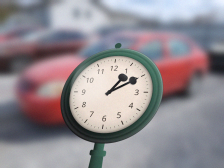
**1:10**
